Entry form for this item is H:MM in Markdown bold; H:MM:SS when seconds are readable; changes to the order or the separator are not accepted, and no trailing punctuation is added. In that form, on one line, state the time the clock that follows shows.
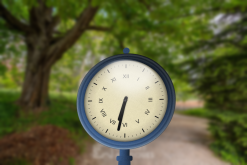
**6:32**
